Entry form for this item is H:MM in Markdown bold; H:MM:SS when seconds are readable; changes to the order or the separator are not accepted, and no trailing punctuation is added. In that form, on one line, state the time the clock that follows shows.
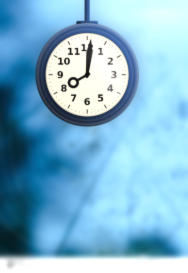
**8:01**
